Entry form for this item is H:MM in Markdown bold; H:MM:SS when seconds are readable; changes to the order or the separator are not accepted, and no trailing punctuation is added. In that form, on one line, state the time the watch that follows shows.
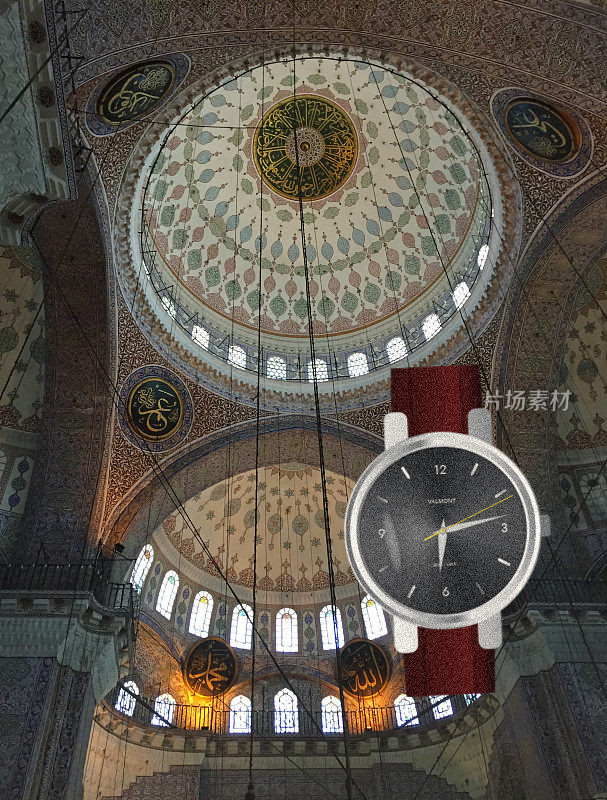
**6:13:11**
